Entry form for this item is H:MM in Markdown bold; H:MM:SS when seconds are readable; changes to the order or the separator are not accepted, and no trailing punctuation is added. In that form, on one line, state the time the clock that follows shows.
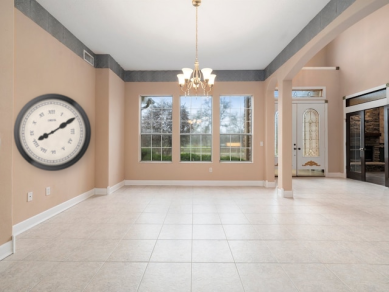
**8:10**
